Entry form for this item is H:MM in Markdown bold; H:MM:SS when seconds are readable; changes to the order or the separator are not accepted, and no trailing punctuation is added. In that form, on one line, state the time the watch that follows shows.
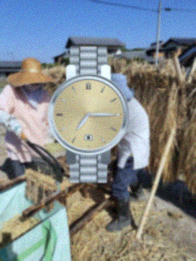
**7:15**
